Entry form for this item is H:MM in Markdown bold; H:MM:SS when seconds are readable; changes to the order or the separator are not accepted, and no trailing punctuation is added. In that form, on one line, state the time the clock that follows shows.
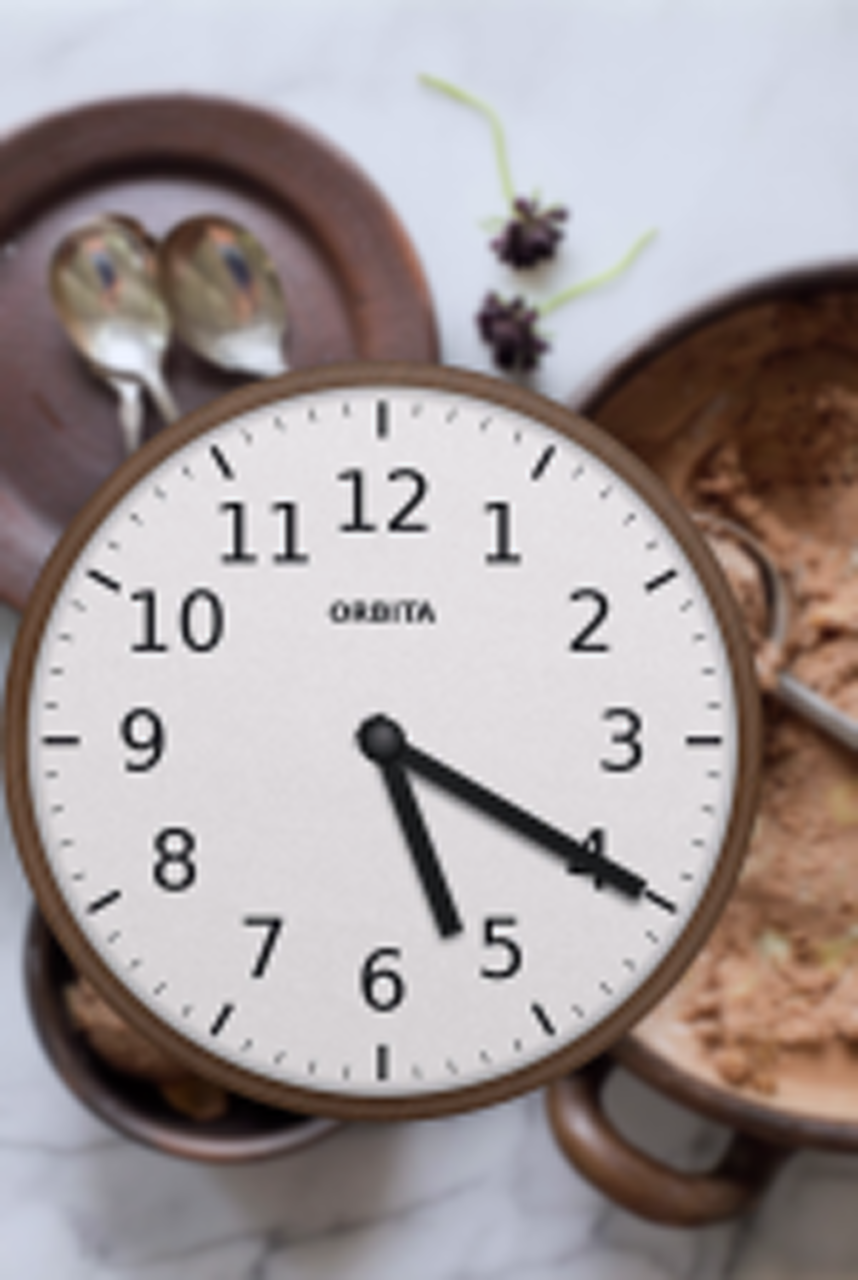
**5:20**
